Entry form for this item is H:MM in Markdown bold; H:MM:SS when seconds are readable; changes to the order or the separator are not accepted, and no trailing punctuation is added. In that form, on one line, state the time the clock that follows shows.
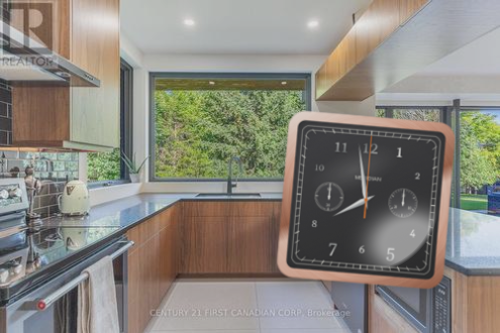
**7:58**
